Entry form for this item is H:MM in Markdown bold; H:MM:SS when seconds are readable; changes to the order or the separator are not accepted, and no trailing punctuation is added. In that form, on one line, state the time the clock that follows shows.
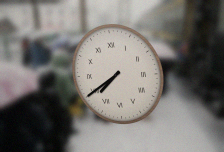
**7:40**
